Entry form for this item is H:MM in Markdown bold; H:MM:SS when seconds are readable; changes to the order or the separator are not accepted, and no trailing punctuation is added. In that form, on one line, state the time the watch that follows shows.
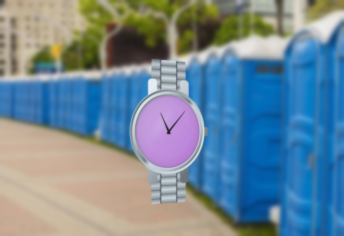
**11:07**
